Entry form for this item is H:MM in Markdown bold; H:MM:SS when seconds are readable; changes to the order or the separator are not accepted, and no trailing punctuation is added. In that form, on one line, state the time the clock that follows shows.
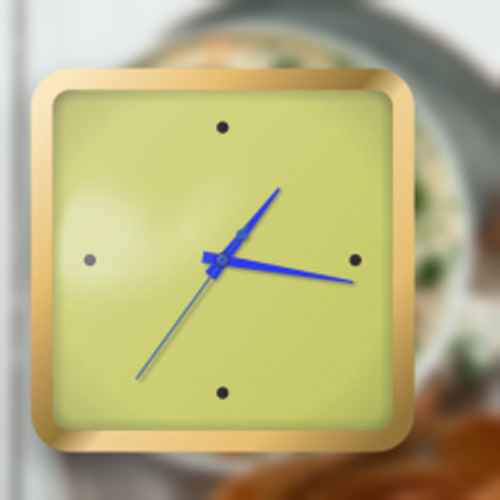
**1:16:36**
